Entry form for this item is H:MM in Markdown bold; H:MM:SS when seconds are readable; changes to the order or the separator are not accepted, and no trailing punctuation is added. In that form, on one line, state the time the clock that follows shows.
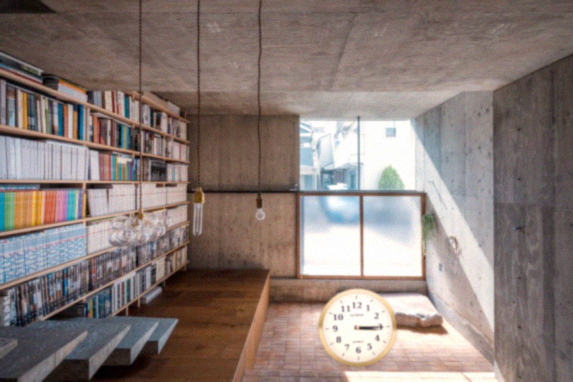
**3:15**
